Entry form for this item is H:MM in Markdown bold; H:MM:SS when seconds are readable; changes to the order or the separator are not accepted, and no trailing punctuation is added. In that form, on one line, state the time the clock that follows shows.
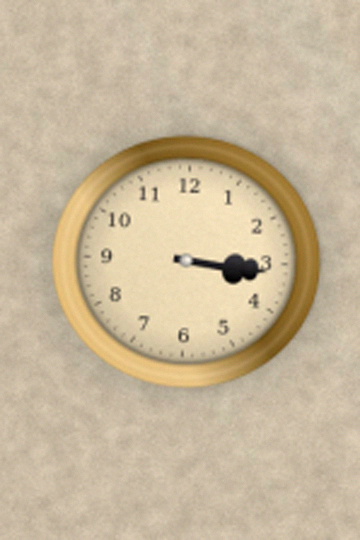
**3:16**
